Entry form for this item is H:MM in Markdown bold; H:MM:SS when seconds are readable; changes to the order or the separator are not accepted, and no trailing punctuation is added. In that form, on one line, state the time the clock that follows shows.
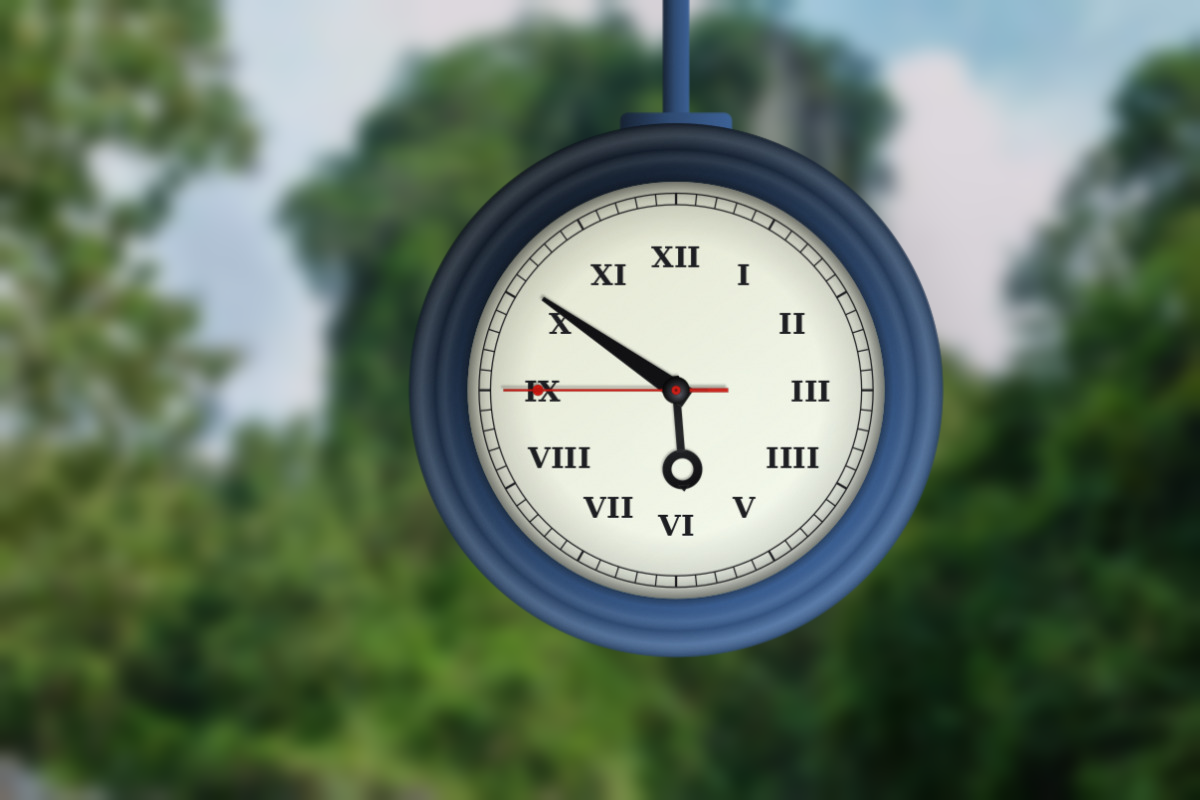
**5:50:45**
